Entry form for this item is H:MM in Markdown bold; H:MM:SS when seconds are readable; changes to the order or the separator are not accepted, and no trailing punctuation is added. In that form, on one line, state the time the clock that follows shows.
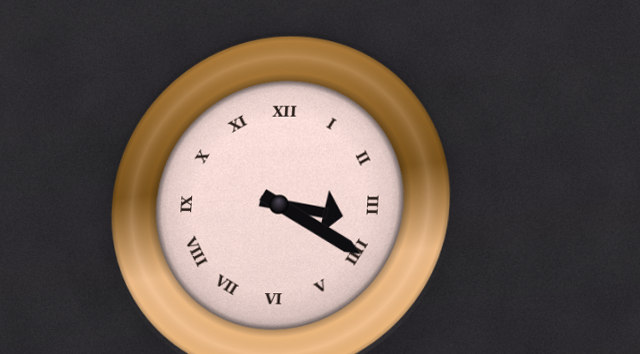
**3:20**
